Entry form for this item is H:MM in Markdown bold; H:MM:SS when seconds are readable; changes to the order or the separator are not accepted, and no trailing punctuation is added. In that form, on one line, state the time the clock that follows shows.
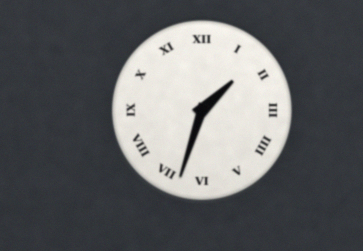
**1:33**
